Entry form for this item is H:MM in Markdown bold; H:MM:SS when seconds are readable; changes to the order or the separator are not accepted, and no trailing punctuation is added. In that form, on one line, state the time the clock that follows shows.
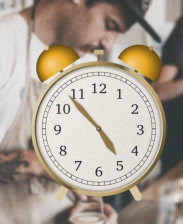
**4:53**
